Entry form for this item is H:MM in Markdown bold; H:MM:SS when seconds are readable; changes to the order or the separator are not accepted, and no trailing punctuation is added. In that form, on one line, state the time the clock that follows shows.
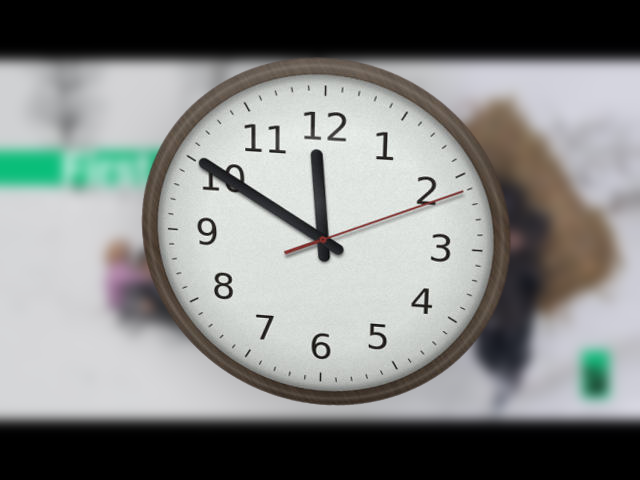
**11:50:11**
